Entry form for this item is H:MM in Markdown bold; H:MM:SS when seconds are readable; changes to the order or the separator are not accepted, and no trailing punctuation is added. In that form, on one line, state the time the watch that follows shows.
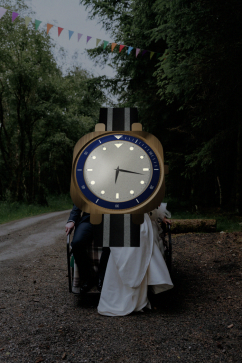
**6:17**
